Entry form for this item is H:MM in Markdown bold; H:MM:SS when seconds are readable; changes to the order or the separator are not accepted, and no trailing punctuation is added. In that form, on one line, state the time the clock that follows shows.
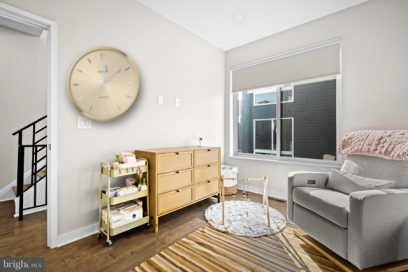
**12:08**
